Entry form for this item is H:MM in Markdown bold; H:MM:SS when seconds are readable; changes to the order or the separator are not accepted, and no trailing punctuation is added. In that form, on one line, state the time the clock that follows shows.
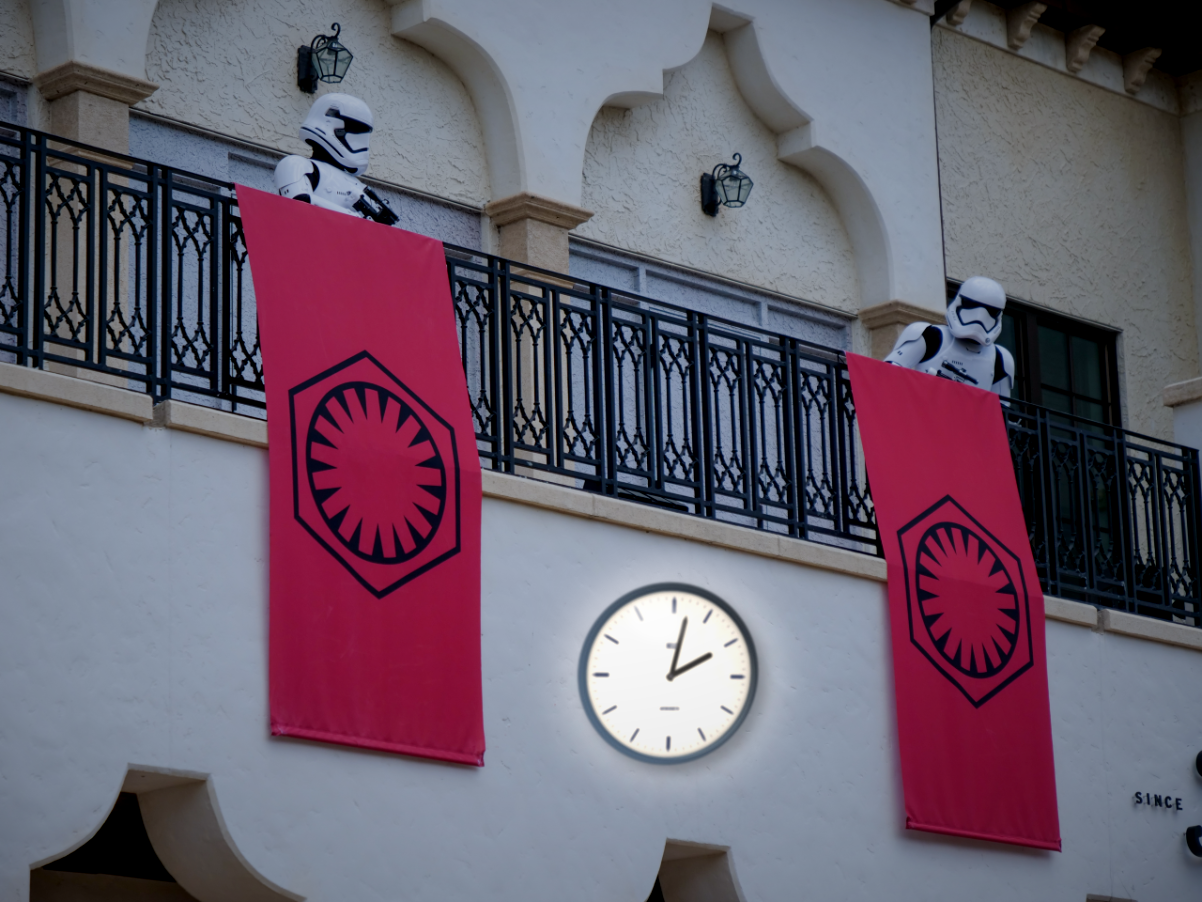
**2:02**
